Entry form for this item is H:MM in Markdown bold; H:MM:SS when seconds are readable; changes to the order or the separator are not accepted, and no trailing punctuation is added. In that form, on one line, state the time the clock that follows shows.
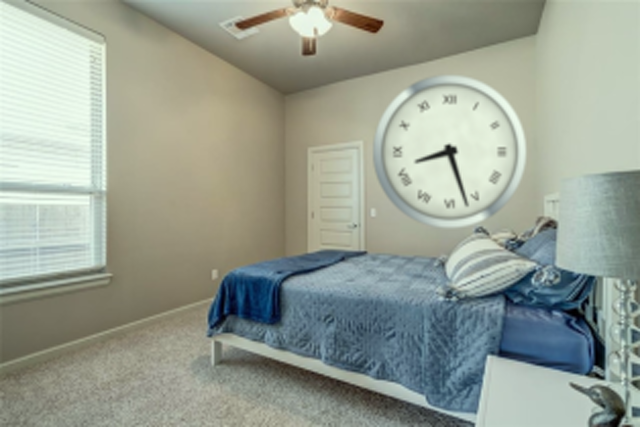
**8:27**
